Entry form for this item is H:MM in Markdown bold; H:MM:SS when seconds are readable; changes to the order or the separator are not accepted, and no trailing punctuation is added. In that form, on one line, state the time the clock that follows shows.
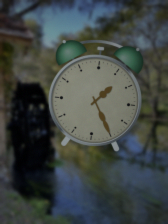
**1:25**
